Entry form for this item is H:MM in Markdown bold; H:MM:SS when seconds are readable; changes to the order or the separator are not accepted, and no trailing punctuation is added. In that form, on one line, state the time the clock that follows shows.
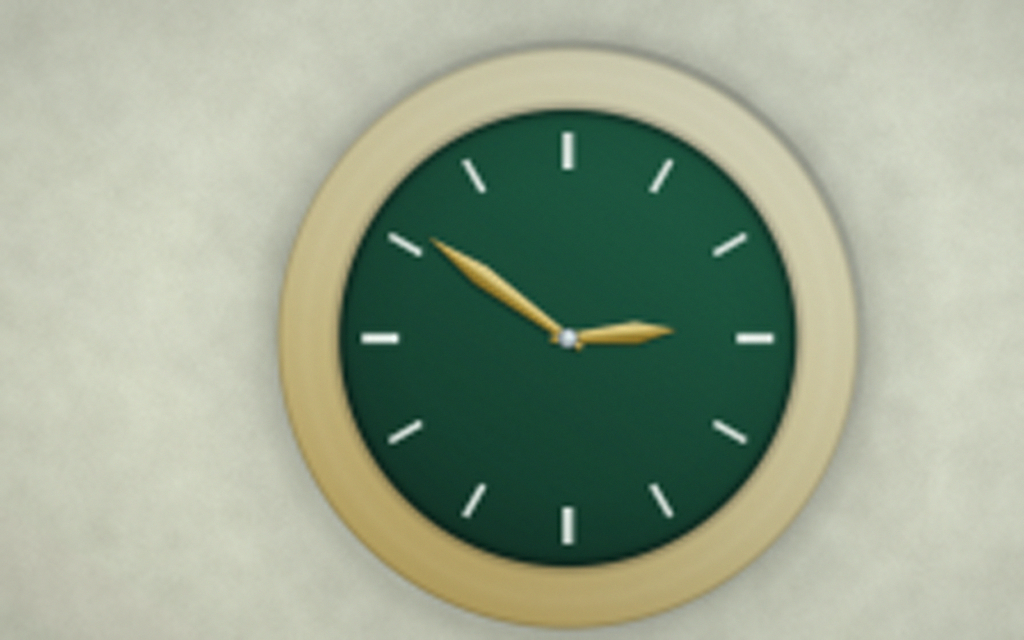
**2:51**
